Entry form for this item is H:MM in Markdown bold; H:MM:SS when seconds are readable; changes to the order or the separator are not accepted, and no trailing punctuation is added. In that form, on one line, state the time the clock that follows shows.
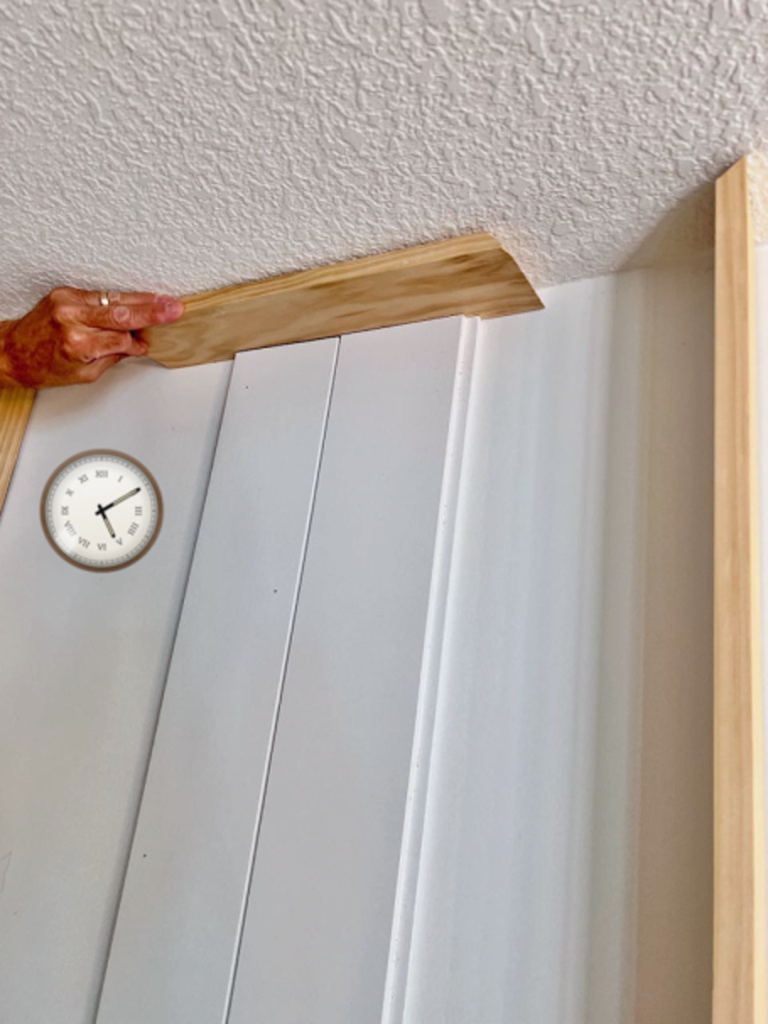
**5:10**
